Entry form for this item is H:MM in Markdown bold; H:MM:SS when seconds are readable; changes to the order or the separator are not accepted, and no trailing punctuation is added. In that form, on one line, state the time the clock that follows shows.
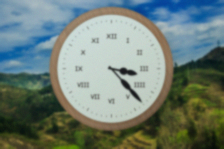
**3:23**
